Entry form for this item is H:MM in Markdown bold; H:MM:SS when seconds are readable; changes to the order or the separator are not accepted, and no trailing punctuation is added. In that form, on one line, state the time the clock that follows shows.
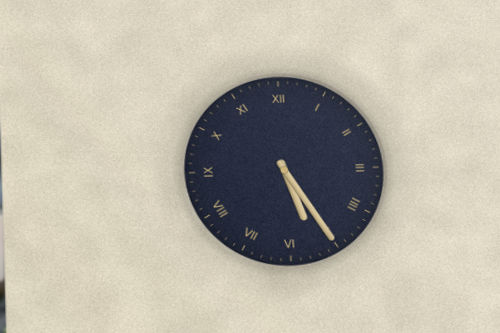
**5:25**
